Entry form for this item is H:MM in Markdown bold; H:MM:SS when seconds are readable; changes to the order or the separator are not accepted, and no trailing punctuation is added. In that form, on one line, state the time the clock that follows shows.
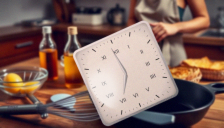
**6:59**
